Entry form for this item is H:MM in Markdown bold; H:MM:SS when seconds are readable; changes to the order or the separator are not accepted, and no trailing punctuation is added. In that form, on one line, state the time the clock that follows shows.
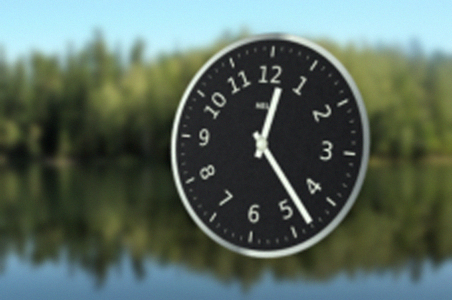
**12:23**
